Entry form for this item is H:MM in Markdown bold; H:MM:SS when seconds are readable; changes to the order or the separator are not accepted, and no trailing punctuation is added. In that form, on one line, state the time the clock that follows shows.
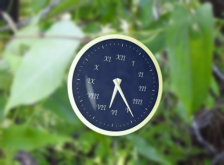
**6:24**
